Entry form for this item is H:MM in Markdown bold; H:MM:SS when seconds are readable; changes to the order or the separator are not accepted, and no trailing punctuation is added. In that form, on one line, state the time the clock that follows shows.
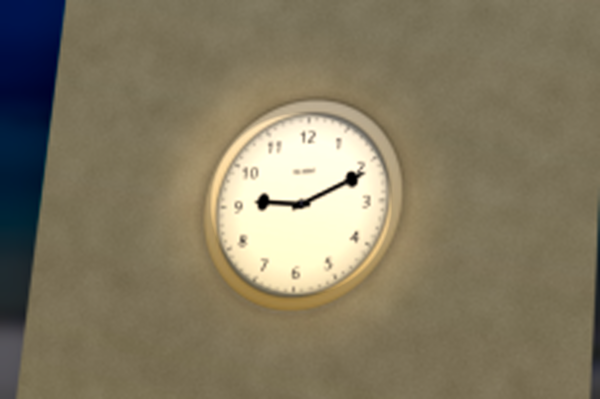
**9:11**
